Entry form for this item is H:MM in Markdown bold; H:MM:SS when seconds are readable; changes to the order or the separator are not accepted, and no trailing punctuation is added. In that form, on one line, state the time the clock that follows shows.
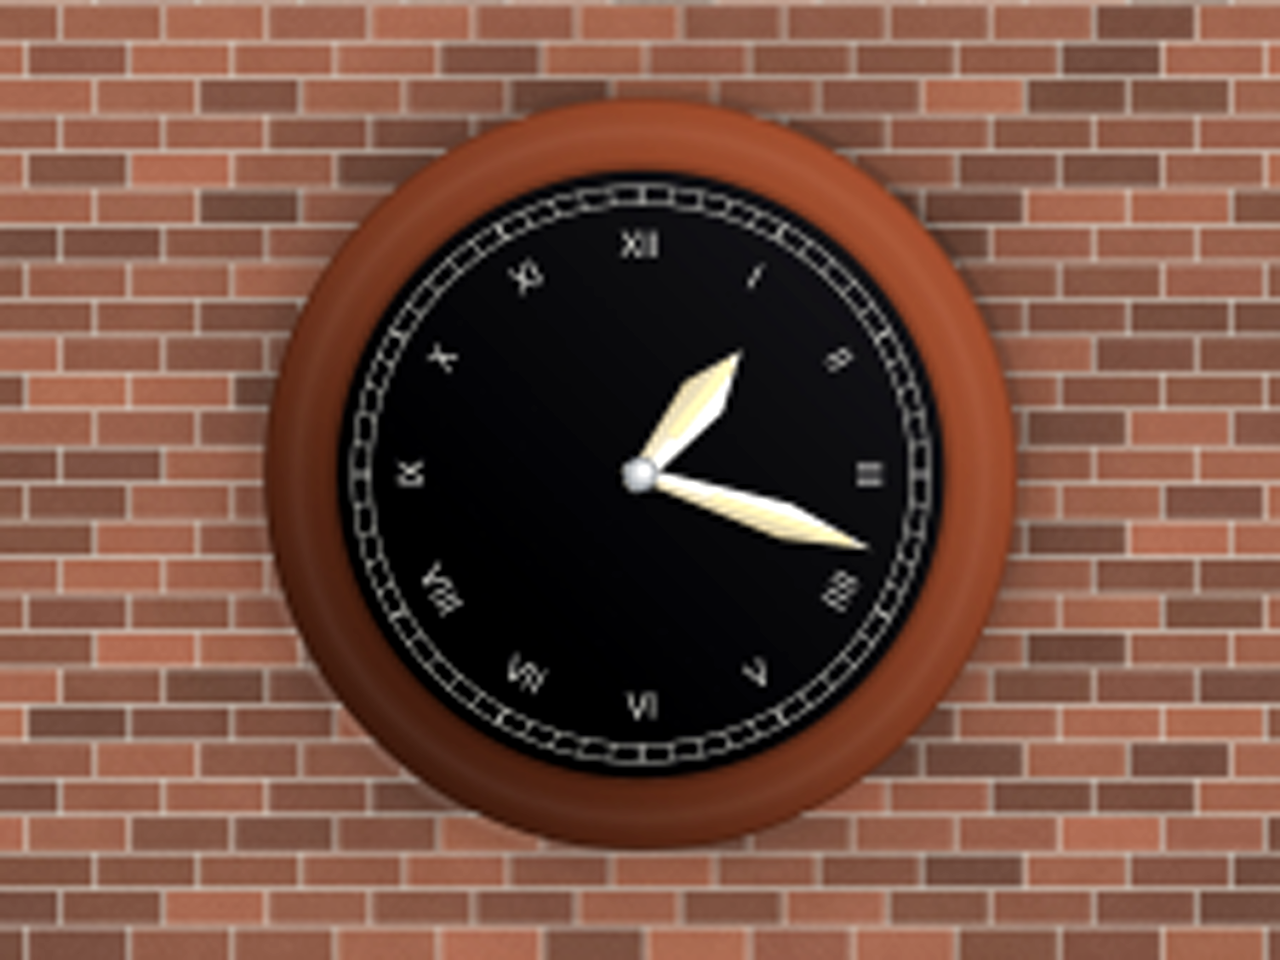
**1:18**
